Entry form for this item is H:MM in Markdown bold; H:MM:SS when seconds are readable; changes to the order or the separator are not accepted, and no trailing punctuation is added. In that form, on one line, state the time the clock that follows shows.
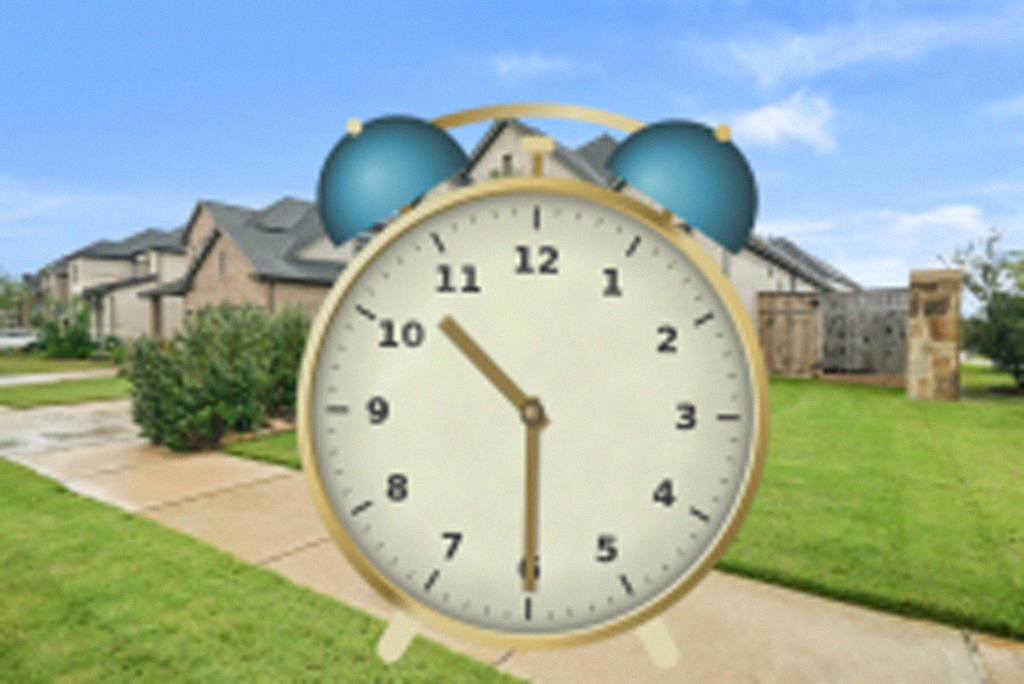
**10:30**
